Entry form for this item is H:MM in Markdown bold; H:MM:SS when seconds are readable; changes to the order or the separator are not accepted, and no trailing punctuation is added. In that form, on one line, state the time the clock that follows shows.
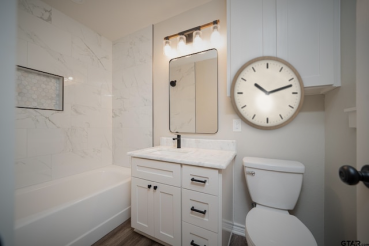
**10:12**
